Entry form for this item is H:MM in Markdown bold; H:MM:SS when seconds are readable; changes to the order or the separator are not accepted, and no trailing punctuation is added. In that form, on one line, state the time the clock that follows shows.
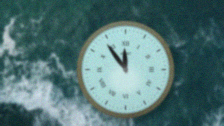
**11:54**
